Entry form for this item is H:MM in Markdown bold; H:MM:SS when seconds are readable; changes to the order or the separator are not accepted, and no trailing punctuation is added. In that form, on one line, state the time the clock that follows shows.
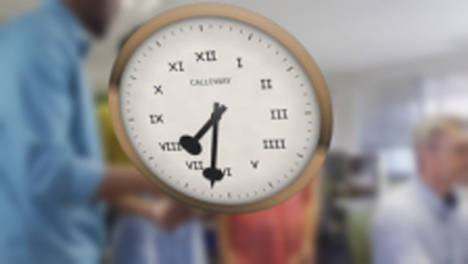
**7:32**
